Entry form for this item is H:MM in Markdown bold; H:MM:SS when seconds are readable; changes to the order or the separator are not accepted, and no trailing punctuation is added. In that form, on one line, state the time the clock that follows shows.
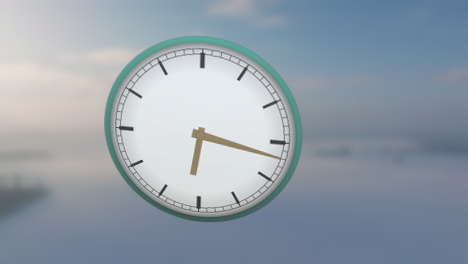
**6:17**
